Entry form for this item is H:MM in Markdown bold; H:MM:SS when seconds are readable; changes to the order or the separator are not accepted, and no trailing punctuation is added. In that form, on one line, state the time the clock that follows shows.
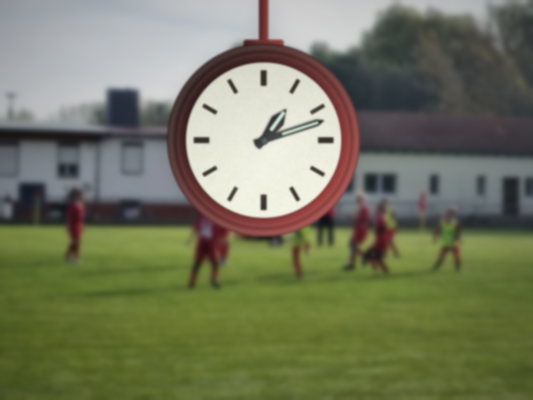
**1:12**
